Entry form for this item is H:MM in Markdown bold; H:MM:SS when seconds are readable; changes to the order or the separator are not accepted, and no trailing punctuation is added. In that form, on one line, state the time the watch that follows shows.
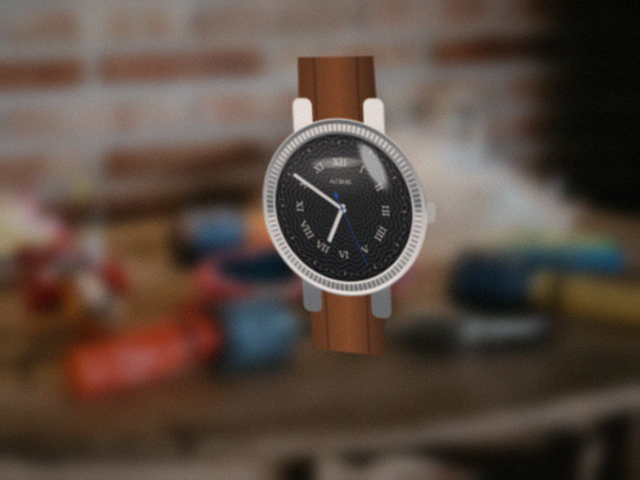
**6:50:26**
